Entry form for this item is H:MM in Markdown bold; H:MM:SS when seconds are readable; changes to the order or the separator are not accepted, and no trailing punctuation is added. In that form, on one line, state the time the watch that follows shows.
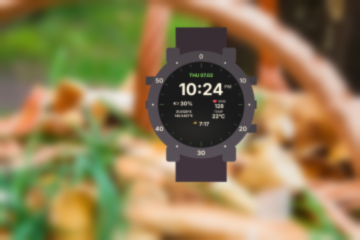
**10:24**
